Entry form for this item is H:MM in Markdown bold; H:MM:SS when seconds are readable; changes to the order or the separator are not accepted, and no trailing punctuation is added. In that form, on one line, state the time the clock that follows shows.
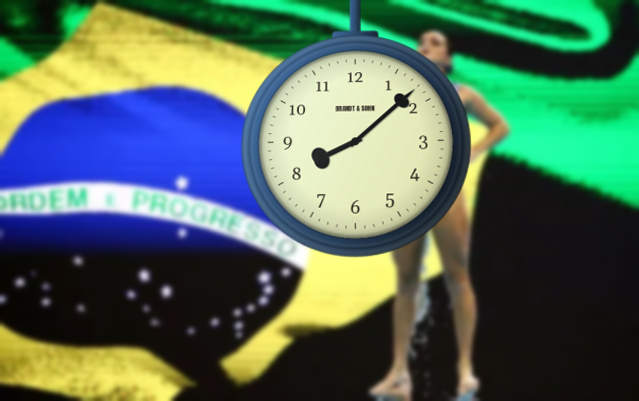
**8:08**
